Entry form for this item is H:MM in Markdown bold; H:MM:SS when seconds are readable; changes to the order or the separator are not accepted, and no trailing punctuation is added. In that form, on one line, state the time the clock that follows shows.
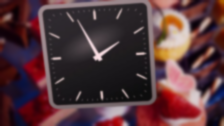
**1:56**
